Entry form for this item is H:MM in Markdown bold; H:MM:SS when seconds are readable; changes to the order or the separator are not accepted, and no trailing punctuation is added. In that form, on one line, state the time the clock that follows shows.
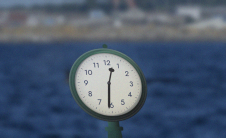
**12:31**
